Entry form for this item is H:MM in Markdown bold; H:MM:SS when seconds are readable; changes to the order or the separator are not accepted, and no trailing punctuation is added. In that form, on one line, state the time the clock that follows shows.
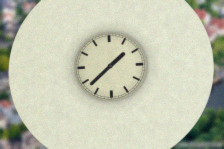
**1:38**
